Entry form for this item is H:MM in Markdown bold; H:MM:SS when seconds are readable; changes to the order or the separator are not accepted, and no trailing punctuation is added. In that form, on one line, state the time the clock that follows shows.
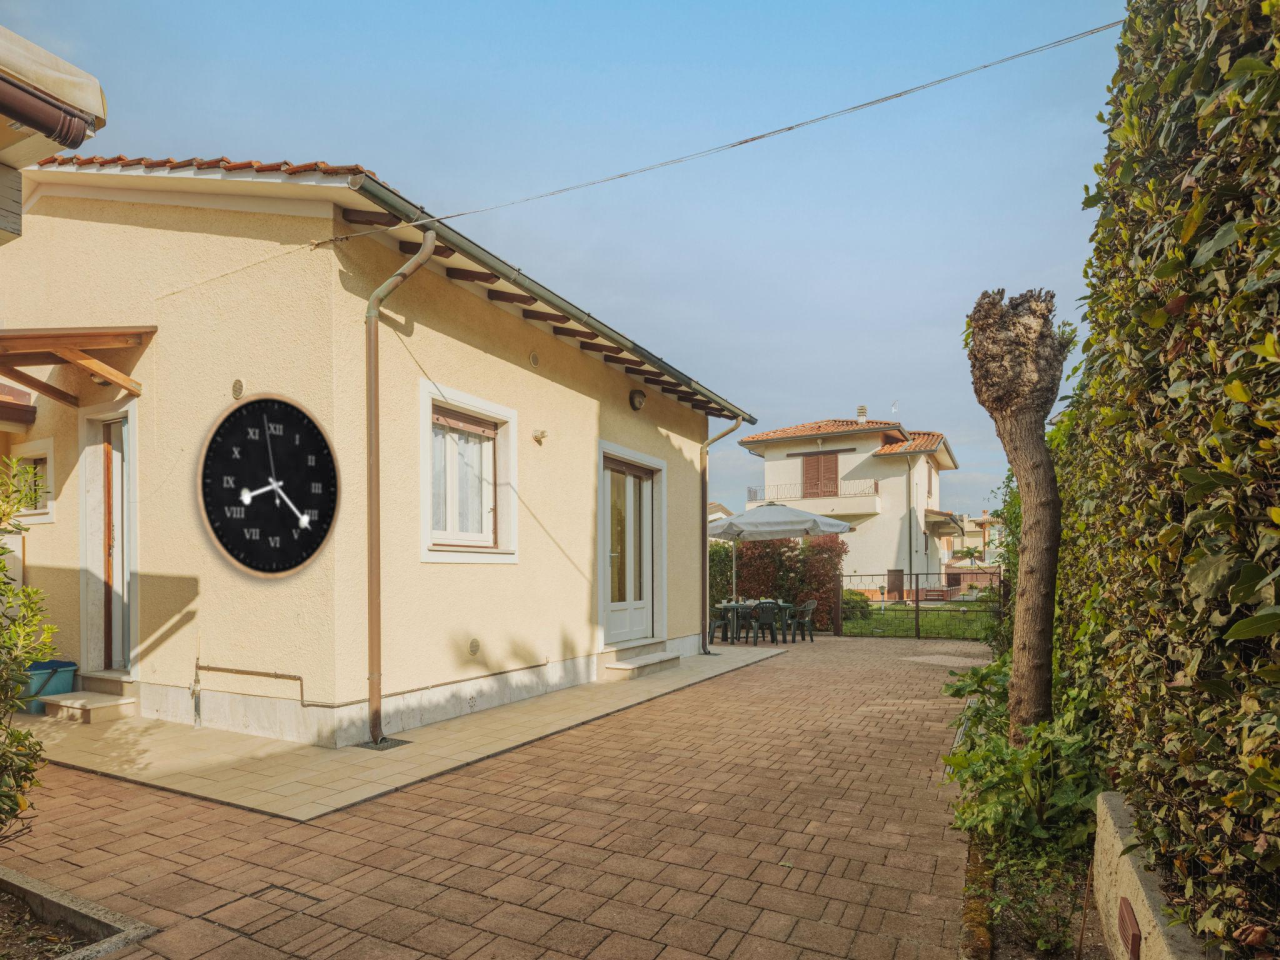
**8:21:58**
